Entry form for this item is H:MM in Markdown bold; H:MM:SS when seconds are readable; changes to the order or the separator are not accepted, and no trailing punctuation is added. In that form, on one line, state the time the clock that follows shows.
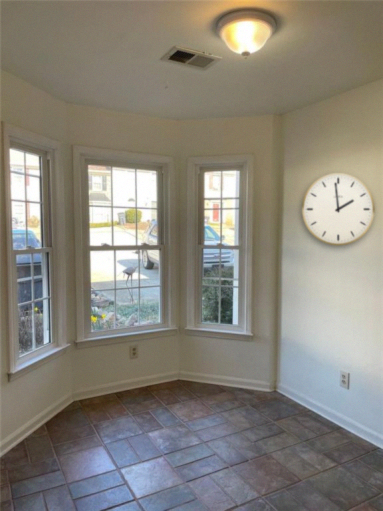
**1:59**
